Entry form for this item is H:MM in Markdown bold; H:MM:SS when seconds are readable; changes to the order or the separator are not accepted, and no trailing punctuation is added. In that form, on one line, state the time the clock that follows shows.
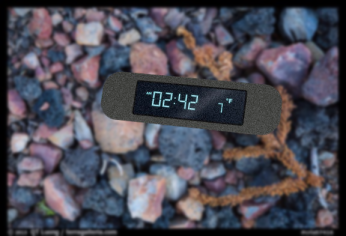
**2:42**
